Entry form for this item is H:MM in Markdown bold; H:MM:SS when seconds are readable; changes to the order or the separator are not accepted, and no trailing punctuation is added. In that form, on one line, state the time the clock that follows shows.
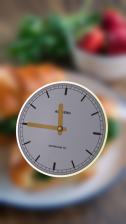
**11:45**
